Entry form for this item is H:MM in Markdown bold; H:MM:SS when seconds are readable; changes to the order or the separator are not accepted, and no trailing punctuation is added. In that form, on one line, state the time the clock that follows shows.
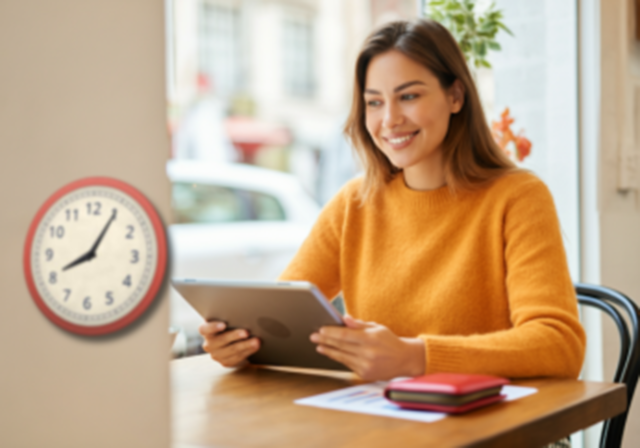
**8:05**
